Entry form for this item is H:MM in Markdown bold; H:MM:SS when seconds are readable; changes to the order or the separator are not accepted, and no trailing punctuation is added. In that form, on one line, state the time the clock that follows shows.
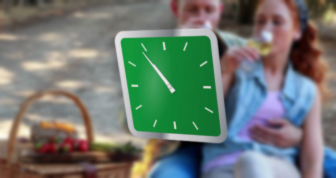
**10:54**
